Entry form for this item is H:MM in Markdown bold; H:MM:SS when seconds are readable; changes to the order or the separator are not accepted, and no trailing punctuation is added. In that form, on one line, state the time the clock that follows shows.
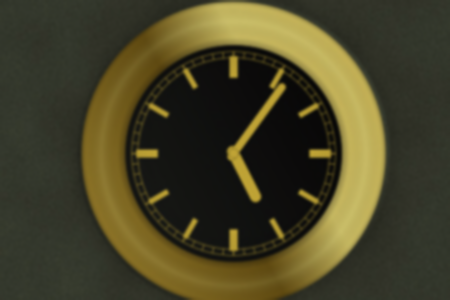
**5:06**
